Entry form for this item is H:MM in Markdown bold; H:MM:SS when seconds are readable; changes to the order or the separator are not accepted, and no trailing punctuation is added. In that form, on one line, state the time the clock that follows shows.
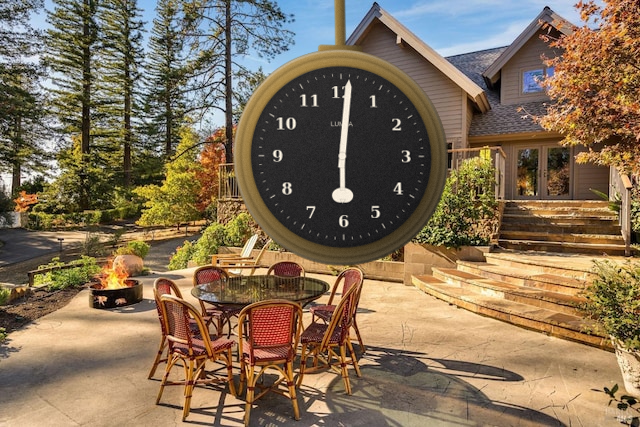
**6:01**
